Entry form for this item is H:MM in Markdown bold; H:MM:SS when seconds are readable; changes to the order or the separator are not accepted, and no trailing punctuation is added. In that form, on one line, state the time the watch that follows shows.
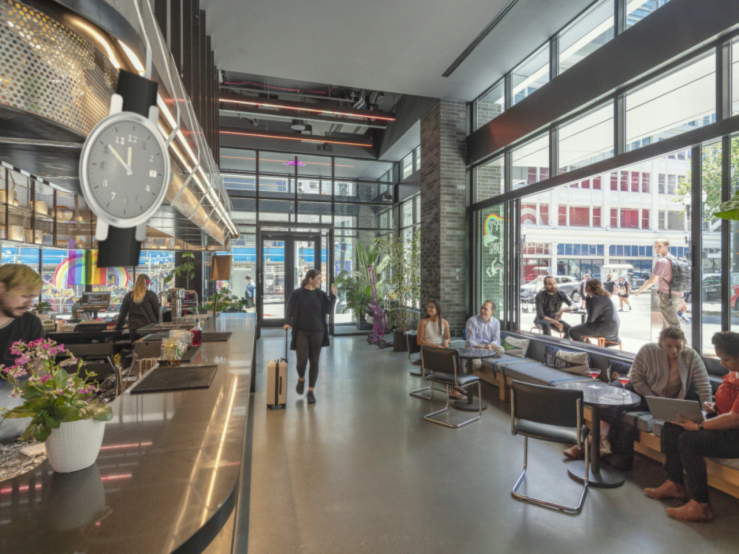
**11:51**
